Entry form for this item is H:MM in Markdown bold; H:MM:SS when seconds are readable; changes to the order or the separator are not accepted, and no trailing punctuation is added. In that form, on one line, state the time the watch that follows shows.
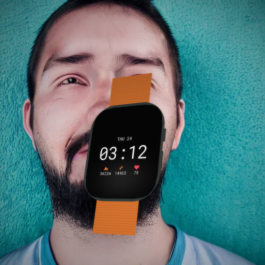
**3:12**
